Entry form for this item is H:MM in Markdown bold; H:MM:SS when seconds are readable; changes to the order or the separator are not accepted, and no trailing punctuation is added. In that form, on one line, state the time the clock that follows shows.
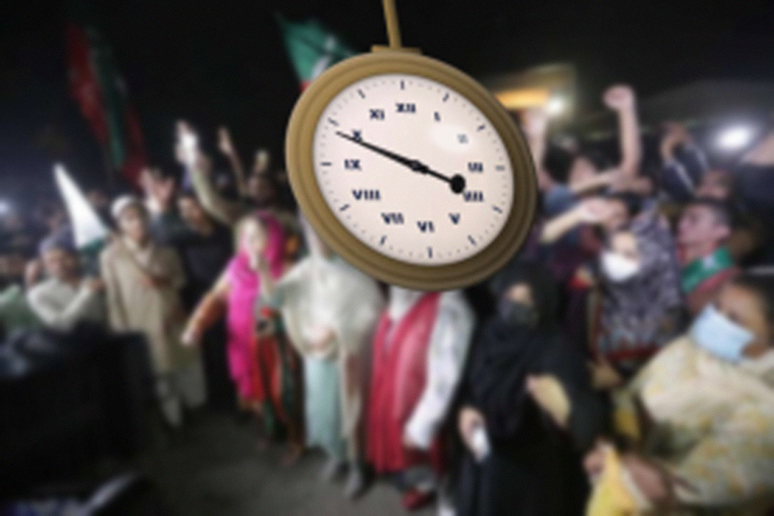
**3:49**
